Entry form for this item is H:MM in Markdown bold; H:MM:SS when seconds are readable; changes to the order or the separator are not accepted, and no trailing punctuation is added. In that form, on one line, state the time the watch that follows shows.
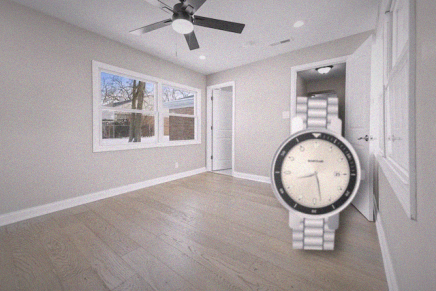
**8:28**
